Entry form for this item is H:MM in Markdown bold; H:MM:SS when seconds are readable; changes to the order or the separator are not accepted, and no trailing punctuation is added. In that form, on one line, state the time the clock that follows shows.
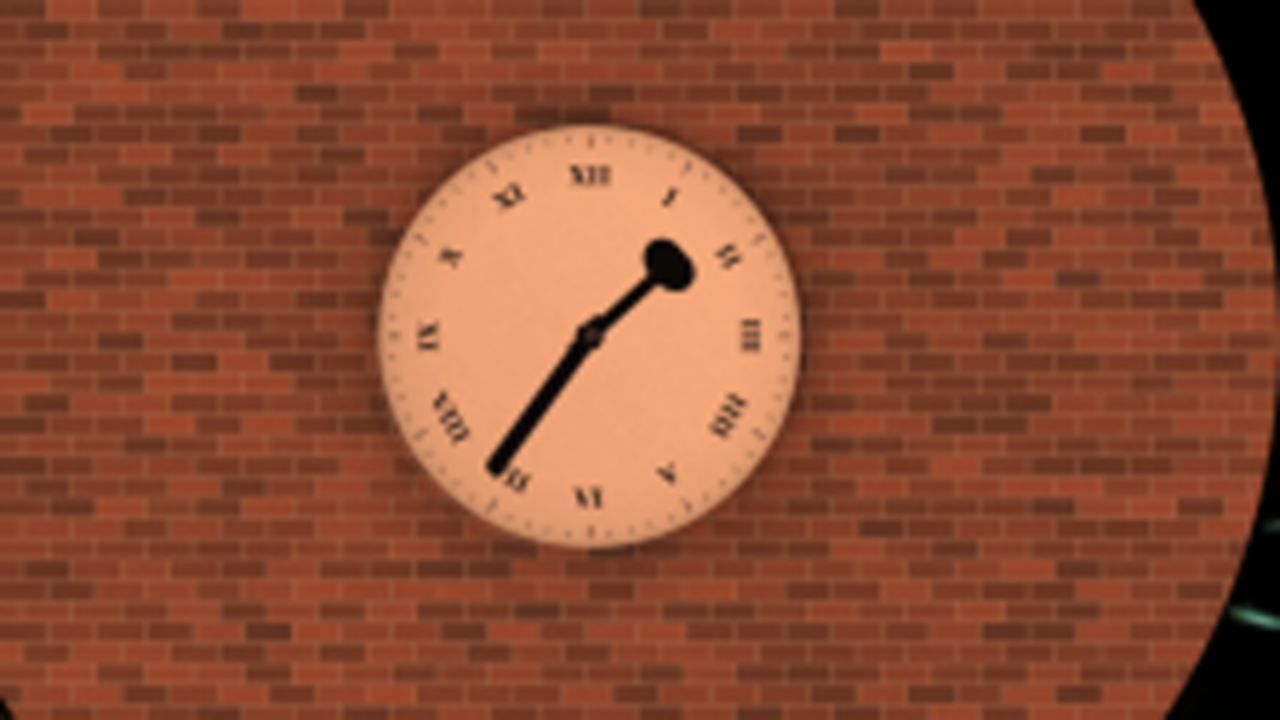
**1:36**
